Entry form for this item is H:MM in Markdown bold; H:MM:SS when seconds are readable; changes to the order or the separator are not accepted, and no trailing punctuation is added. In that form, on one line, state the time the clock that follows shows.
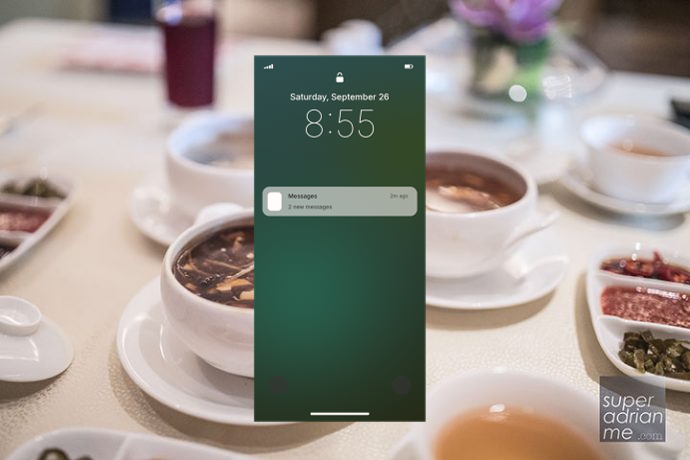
**8:55**
